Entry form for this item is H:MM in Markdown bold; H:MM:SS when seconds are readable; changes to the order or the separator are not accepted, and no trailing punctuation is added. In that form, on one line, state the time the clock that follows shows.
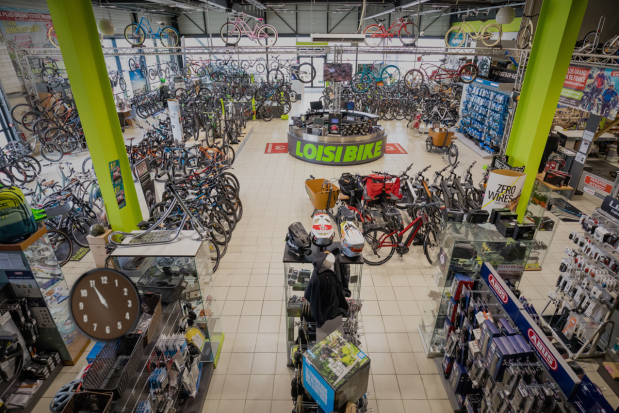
**10:55**
